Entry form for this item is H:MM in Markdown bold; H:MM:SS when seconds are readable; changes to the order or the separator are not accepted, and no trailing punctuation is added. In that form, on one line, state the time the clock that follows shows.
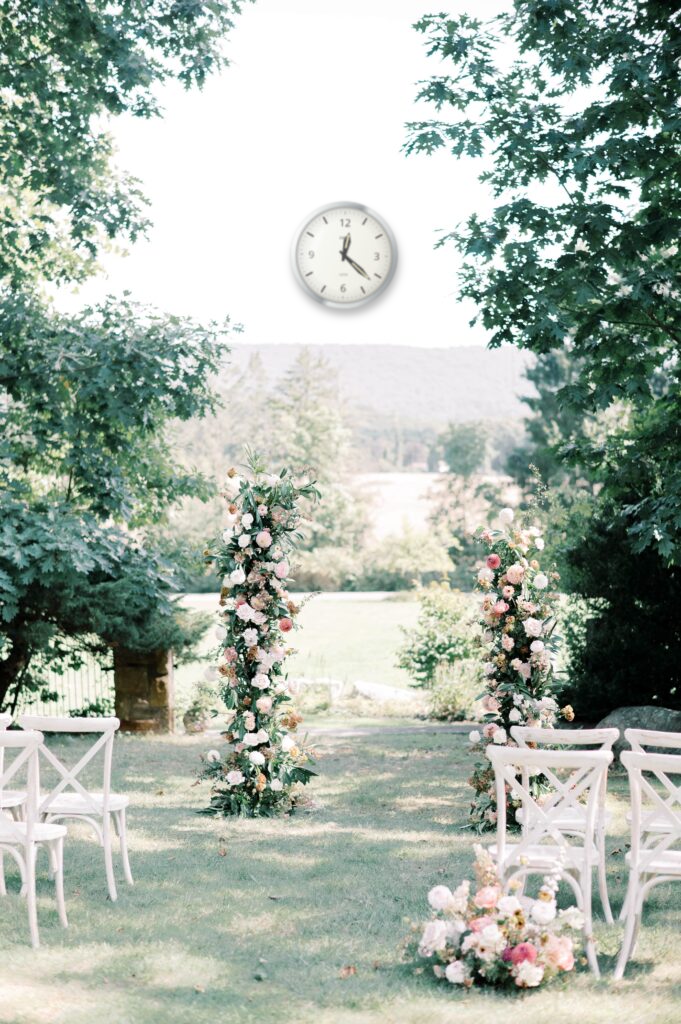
**12:22**
